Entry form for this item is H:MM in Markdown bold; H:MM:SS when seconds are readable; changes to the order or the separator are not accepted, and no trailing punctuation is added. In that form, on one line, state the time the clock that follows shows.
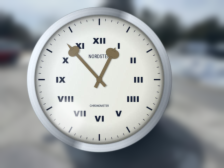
**12:53**
